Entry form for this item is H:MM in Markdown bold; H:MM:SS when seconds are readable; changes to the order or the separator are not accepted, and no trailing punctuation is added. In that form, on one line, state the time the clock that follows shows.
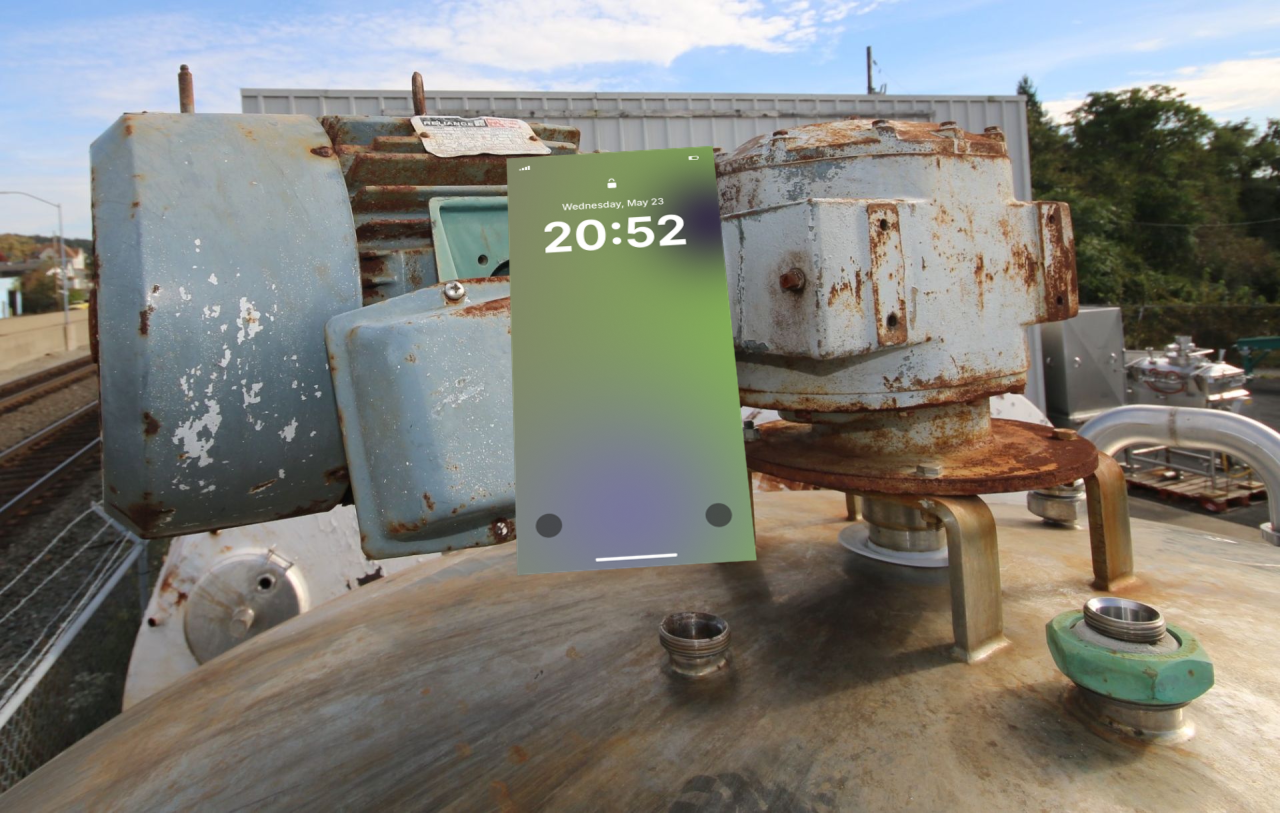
**20:52**
